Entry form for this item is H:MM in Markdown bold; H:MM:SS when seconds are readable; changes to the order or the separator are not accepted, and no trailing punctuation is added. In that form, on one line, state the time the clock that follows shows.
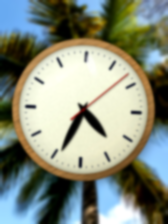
**4:34:08**
